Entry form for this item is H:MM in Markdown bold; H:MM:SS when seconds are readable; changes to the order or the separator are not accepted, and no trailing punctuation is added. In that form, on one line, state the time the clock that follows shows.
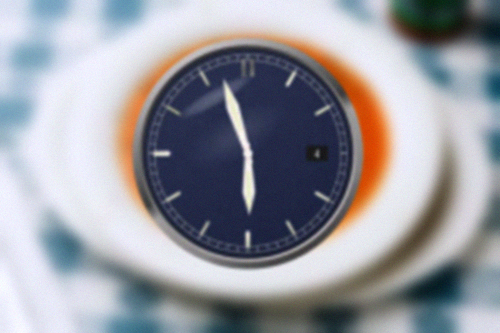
**5:57**
